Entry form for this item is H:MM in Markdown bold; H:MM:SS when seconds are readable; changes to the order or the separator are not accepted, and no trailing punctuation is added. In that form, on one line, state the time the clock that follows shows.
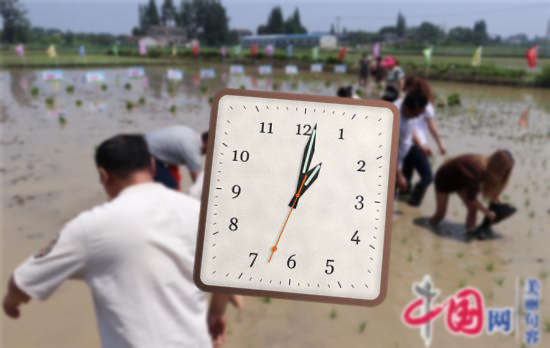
**1:01:33**
